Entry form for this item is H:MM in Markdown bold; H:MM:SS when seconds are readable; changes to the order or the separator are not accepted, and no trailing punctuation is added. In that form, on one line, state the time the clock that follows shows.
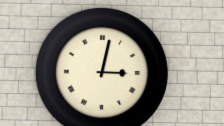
**3:02**
